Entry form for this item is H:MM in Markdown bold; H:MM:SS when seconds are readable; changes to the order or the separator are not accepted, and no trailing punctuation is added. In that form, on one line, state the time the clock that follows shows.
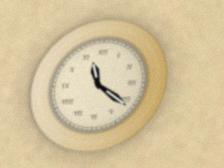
**11:21**
